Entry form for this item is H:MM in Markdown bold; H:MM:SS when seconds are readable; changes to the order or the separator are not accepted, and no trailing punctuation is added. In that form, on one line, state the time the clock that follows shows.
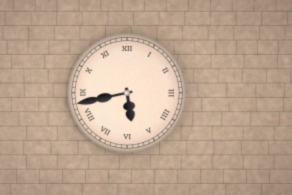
**5:43**
